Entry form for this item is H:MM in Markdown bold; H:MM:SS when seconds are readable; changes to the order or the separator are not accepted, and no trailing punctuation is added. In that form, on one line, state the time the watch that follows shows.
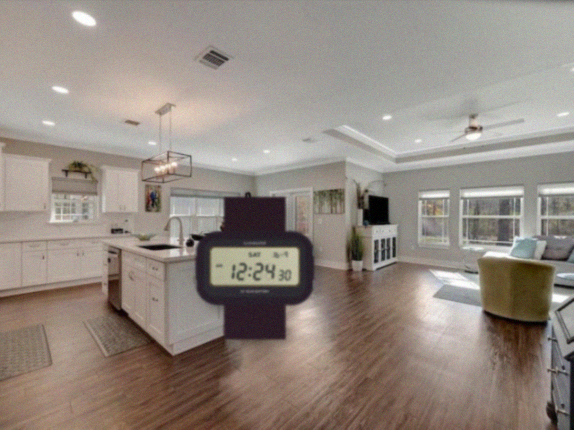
**12:24:30**
